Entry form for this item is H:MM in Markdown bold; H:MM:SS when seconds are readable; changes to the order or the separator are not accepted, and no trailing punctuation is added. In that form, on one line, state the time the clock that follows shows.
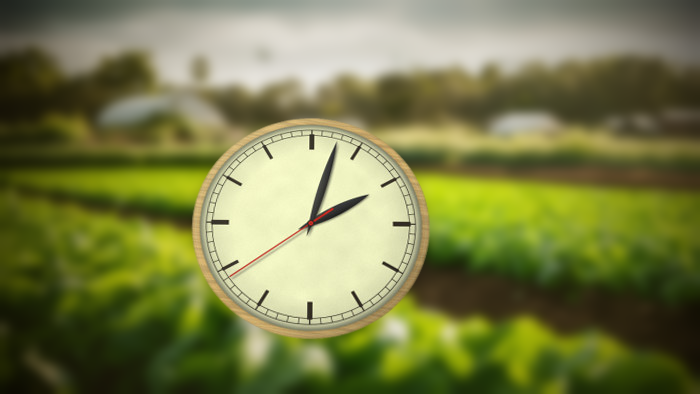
**2:02:39**
